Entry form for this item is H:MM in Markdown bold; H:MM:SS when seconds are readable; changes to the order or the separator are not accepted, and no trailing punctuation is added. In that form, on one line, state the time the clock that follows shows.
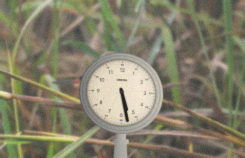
**5:28**
